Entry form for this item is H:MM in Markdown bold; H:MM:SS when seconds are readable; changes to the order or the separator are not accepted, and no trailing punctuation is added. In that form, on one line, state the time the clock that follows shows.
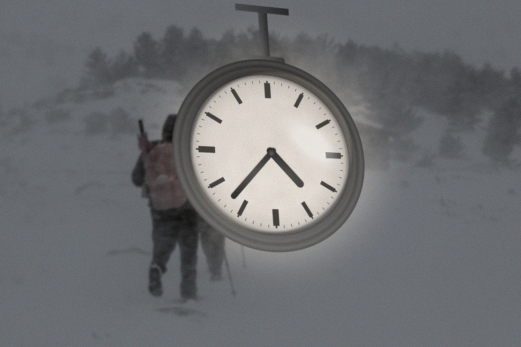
**4:37**
